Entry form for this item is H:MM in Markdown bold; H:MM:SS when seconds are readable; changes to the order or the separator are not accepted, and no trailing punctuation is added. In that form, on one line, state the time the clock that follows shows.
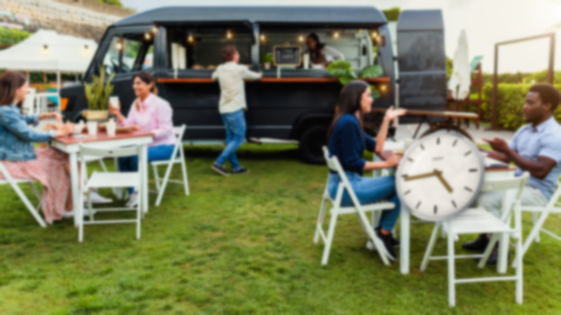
**4:44**
